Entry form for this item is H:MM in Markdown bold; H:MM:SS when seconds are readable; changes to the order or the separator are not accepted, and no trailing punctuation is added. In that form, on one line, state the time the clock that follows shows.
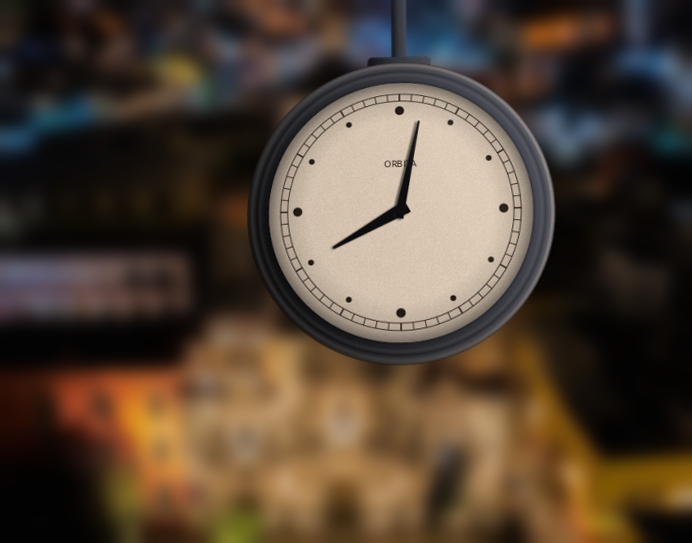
**8:02**
